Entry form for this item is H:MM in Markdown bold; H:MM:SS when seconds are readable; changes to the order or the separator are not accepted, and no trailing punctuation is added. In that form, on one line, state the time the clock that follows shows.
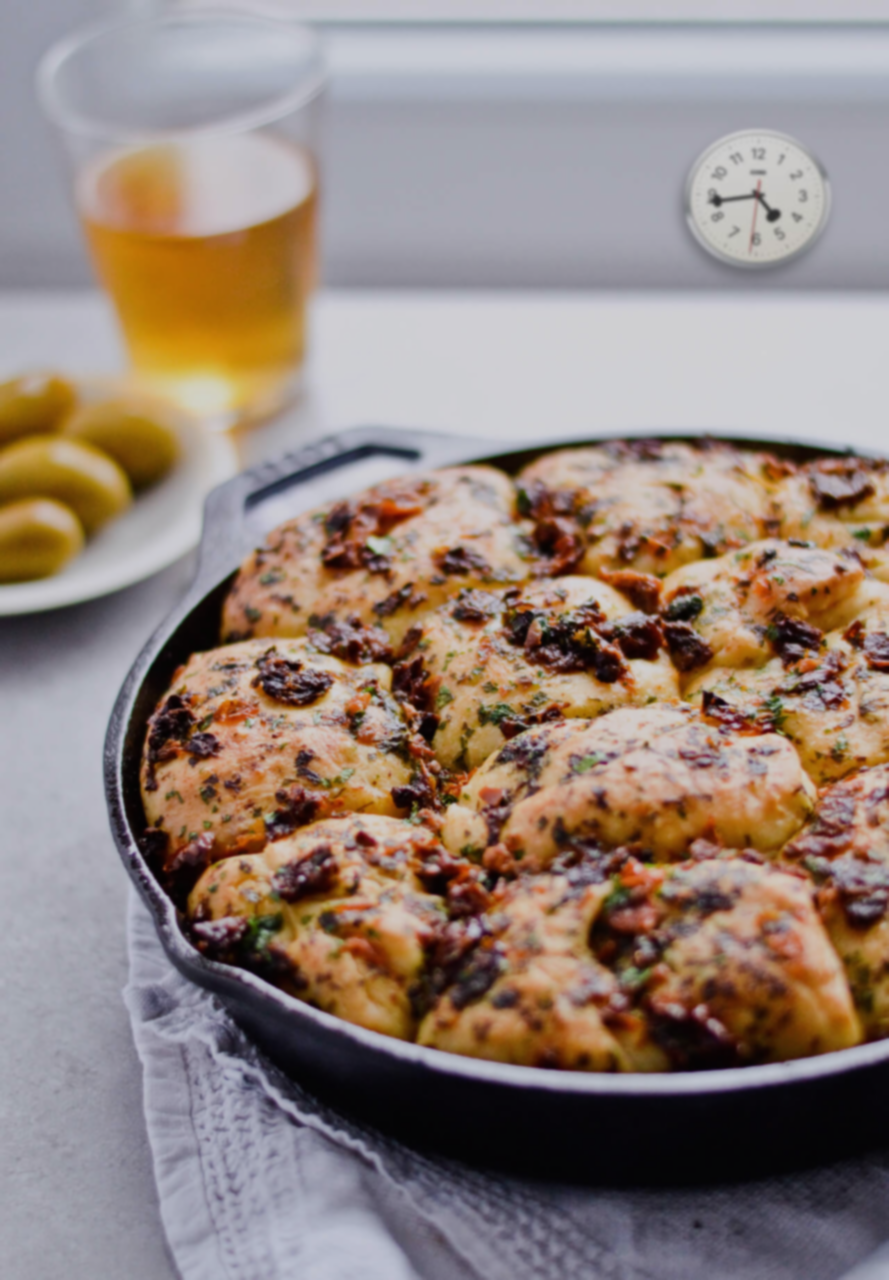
**4:43:31**
